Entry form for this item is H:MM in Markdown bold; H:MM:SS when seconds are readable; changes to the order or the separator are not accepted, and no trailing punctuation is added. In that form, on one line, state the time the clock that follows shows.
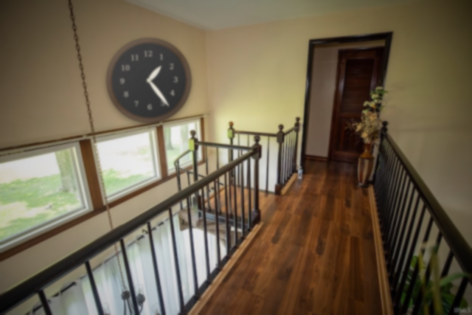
**1:24**
